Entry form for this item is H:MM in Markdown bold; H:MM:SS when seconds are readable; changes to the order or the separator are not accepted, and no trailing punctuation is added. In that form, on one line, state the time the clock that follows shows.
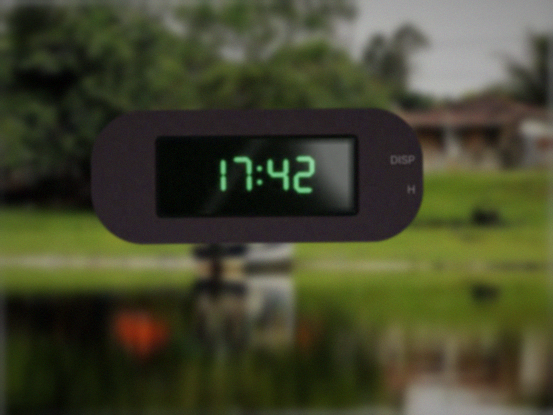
**17:42**
